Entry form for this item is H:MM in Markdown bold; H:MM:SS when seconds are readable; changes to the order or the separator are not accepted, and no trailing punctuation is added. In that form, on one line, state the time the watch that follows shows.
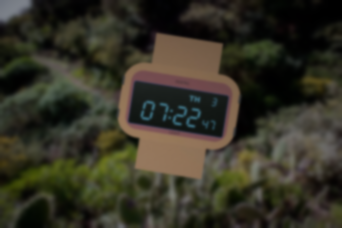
**7:22**
